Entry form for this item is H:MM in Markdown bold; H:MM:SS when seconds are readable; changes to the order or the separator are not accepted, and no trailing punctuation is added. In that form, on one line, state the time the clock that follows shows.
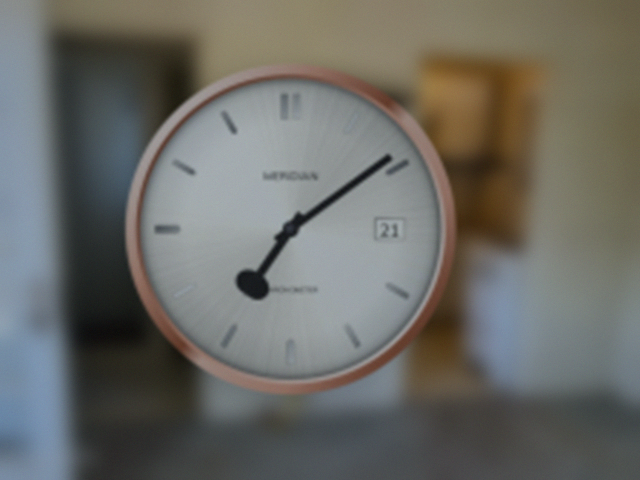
**7:09**
